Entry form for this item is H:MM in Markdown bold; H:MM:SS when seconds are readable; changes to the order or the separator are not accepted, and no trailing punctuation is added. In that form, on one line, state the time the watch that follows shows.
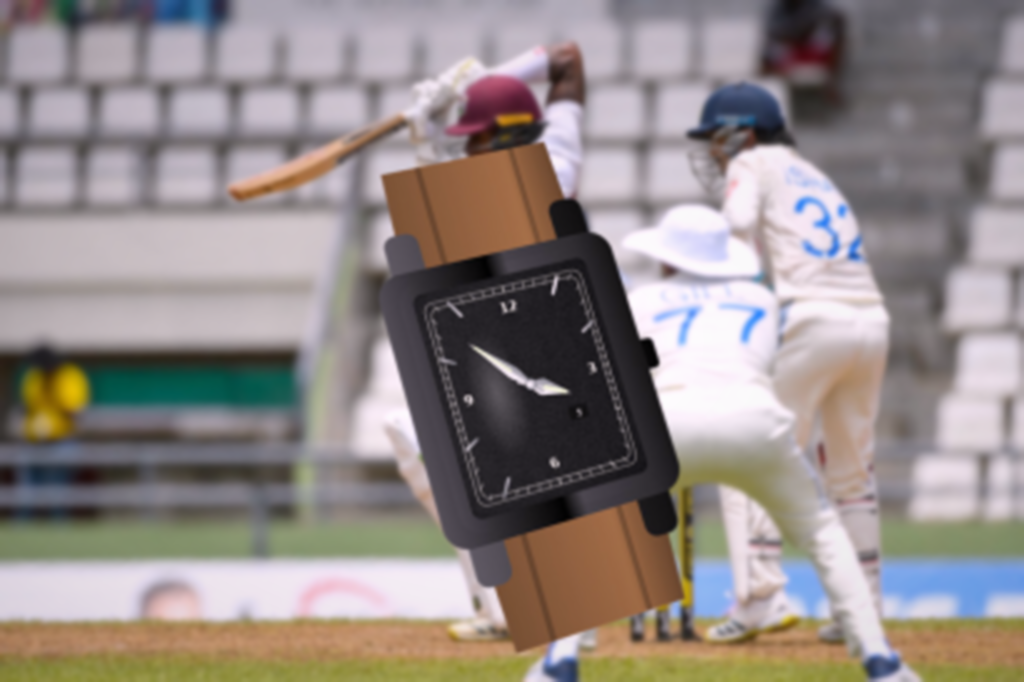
**3:53**
